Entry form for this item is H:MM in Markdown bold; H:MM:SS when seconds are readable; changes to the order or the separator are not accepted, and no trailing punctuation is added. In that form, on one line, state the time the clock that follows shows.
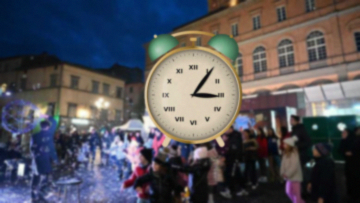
**3:06**
